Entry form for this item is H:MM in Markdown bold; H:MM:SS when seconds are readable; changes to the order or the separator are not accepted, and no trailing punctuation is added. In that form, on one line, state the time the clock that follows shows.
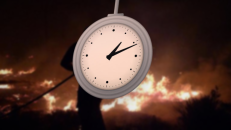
**1:11**
